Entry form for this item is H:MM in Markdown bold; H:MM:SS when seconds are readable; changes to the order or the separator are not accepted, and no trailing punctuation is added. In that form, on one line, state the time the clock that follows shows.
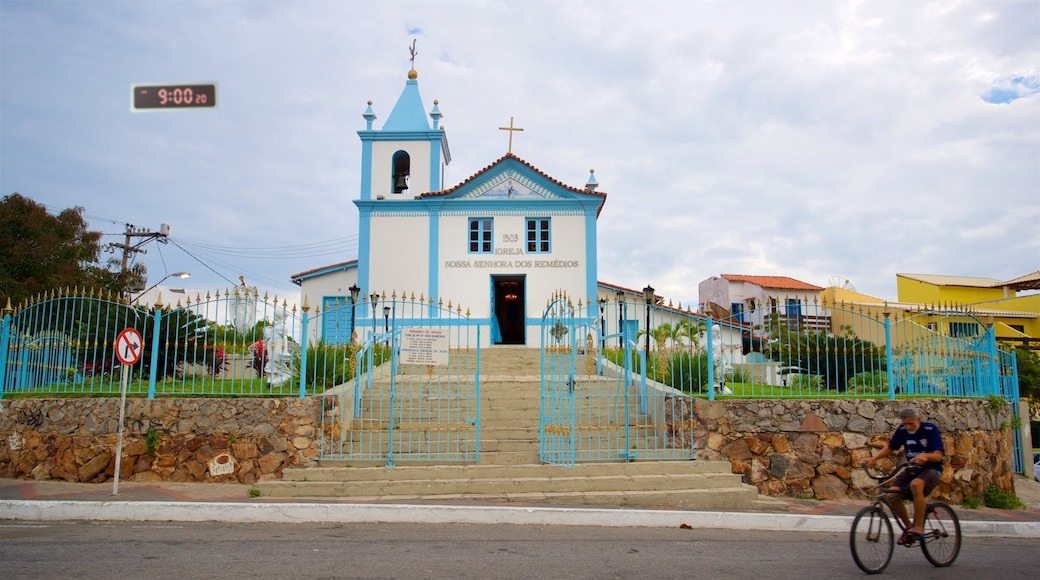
**9:00**
